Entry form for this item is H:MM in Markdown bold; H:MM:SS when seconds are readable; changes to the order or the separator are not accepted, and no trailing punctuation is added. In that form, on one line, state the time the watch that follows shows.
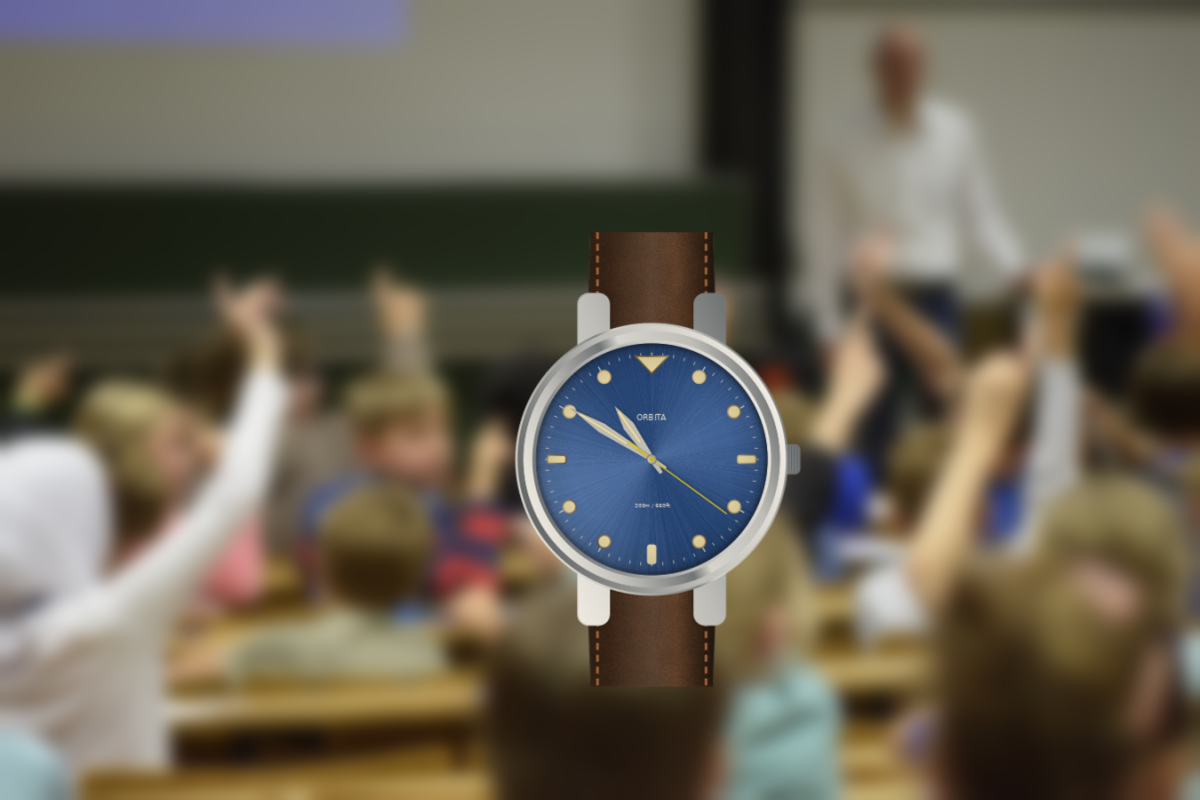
**10:50:21**
